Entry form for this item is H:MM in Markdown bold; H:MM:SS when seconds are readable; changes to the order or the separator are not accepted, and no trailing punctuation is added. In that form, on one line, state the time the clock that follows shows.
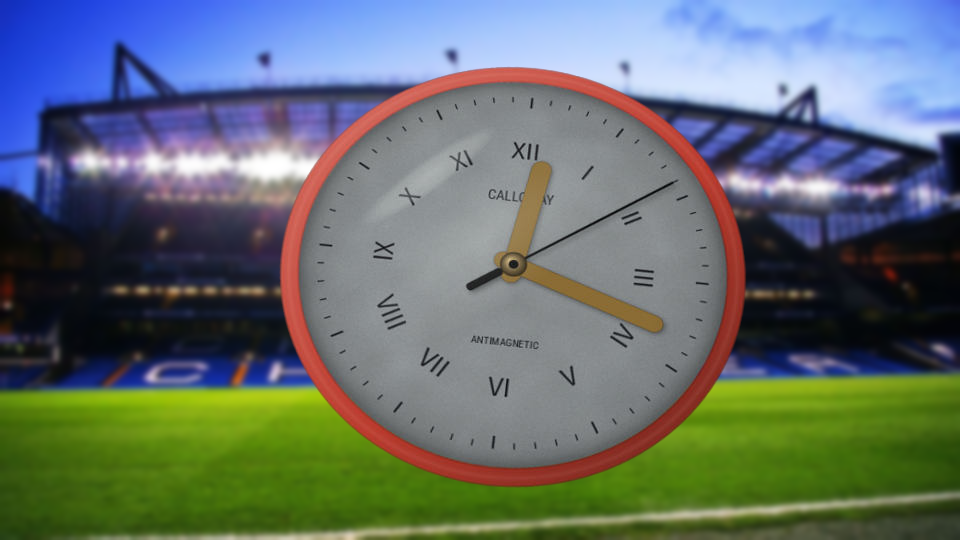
**12:18:09**
